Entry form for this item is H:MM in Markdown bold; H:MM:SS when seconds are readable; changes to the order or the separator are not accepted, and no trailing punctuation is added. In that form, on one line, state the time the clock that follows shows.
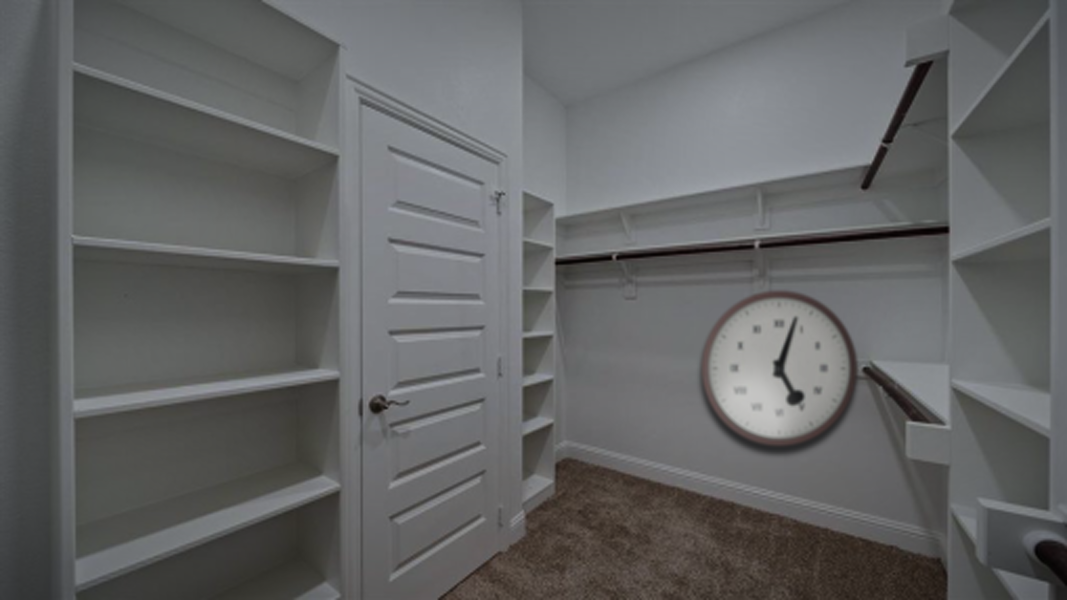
**5:03**
